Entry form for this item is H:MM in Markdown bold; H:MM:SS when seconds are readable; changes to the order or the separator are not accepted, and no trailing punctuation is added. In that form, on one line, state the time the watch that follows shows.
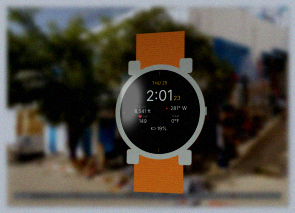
**2:01**
